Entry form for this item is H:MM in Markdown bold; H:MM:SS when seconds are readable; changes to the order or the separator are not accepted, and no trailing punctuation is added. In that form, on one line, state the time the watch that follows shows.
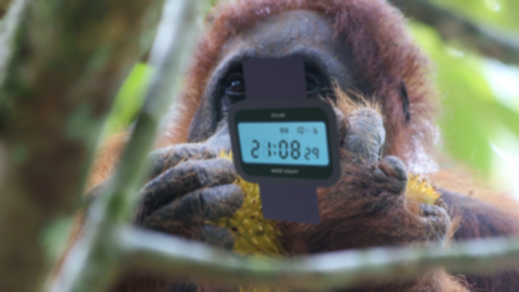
**21:08:29**
